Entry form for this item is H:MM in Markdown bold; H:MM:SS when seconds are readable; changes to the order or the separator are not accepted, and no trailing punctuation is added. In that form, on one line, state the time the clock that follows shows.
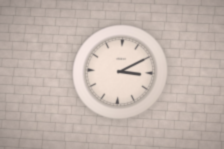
**3:10**
